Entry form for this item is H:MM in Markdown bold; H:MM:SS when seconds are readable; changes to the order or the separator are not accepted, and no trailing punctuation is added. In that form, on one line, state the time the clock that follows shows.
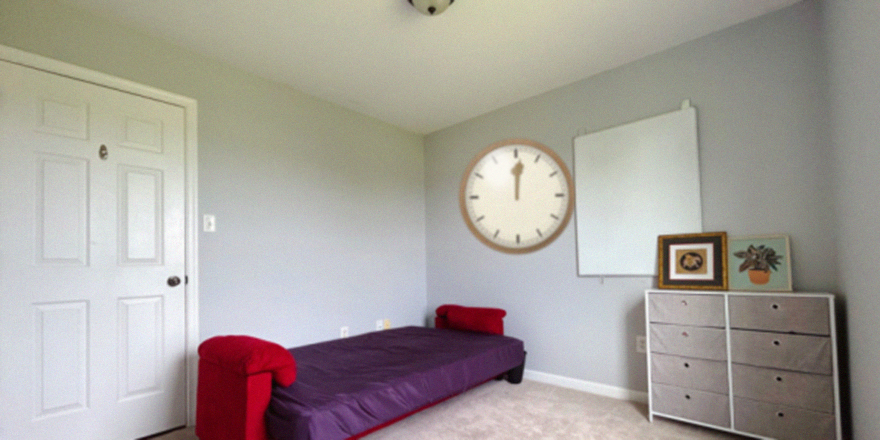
**12:01**
